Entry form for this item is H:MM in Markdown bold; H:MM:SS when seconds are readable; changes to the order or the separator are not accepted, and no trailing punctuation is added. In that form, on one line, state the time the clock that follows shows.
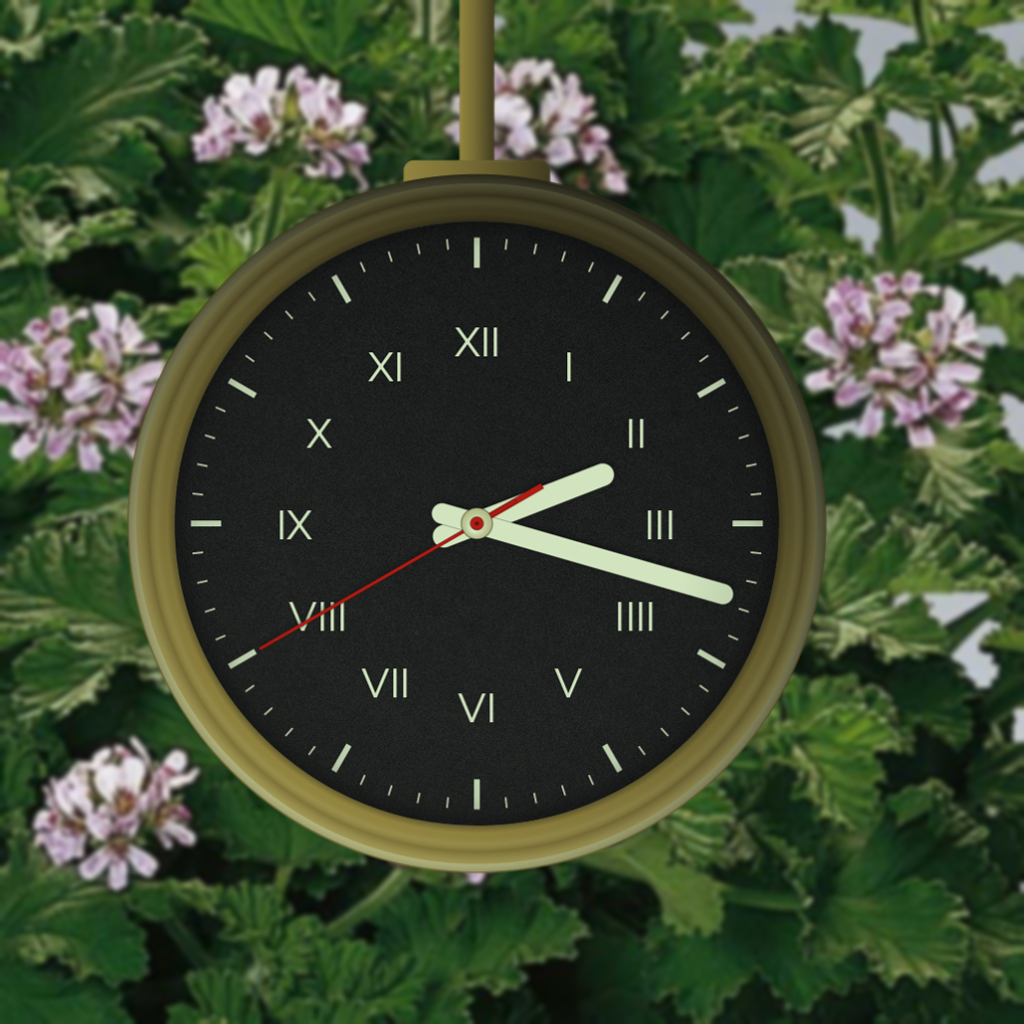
**2:17:40**
